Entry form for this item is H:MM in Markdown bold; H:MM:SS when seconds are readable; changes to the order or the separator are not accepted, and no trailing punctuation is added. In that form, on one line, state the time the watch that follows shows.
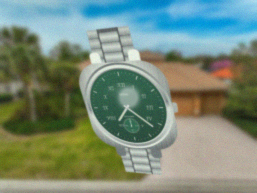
**7:22**
